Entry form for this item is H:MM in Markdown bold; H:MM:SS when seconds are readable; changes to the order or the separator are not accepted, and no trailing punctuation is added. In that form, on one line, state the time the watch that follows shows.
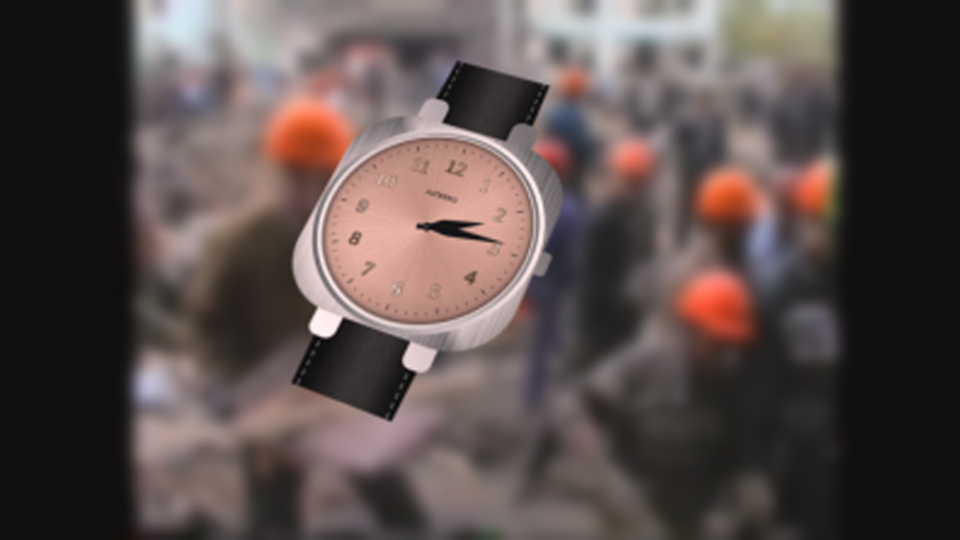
**2:14**
